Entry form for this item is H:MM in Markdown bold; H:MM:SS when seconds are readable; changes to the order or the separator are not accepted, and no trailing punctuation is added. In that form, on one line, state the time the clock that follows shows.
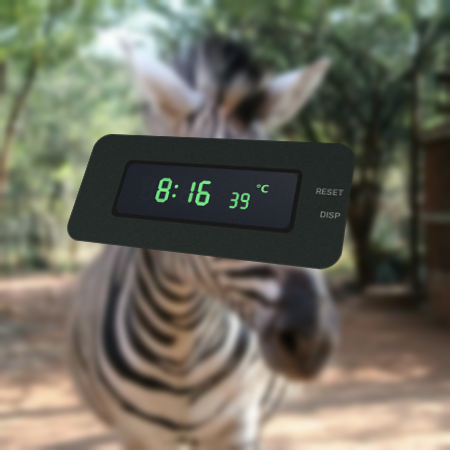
**8:16**
